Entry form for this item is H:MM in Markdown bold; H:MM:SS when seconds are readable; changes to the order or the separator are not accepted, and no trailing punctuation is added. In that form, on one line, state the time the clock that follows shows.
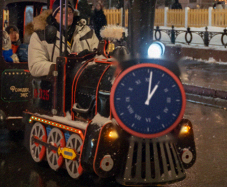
**1:01**
